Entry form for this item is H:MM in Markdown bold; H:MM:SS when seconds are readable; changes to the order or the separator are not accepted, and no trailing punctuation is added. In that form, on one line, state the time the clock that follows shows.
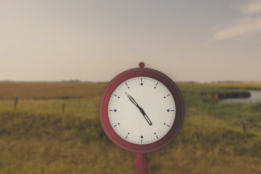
**4:53**
